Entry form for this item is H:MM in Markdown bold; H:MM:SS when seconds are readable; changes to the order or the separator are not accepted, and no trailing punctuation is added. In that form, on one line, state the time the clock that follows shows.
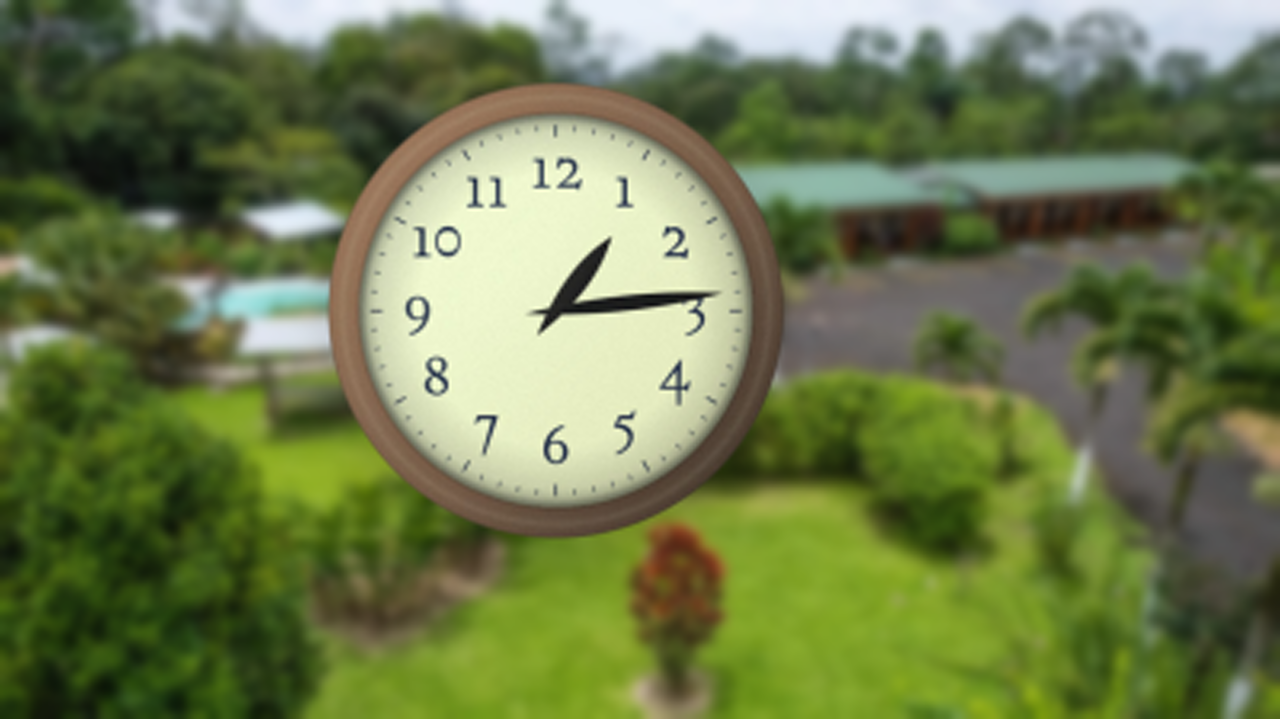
**1:14**
